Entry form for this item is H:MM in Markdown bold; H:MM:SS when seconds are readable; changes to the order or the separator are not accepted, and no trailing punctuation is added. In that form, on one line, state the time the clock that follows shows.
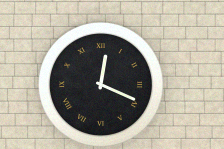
**12:19**
